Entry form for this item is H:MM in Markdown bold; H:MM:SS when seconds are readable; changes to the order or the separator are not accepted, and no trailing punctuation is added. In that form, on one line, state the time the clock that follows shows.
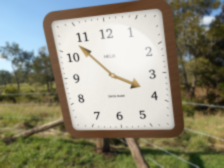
**3:53**
